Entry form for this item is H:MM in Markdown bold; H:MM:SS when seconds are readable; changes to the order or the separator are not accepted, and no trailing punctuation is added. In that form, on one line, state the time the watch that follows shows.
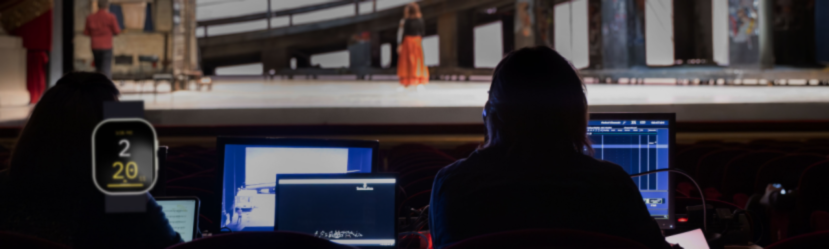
**2:20**
